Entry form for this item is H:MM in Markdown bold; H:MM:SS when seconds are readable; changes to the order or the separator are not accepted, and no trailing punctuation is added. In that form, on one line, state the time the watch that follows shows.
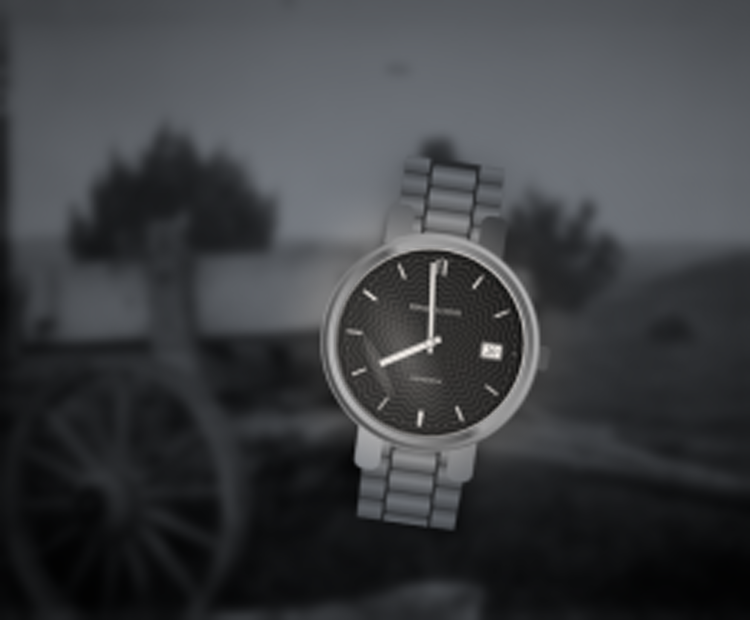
**7:59**
